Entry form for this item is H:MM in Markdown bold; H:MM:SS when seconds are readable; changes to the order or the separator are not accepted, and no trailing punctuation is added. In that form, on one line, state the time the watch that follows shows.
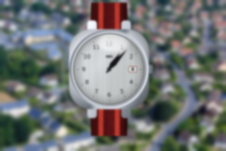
**1:07**
